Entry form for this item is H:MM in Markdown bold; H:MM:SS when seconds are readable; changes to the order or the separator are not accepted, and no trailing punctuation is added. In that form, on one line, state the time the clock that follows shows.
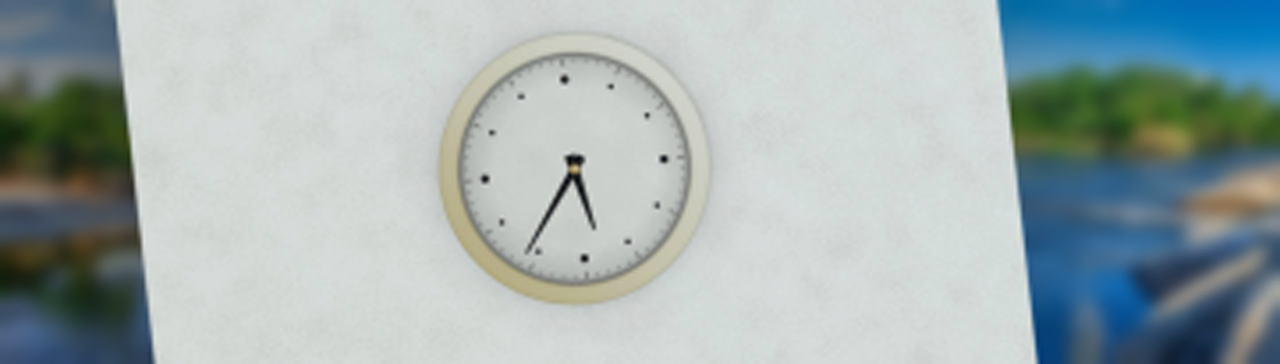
**5:36**
